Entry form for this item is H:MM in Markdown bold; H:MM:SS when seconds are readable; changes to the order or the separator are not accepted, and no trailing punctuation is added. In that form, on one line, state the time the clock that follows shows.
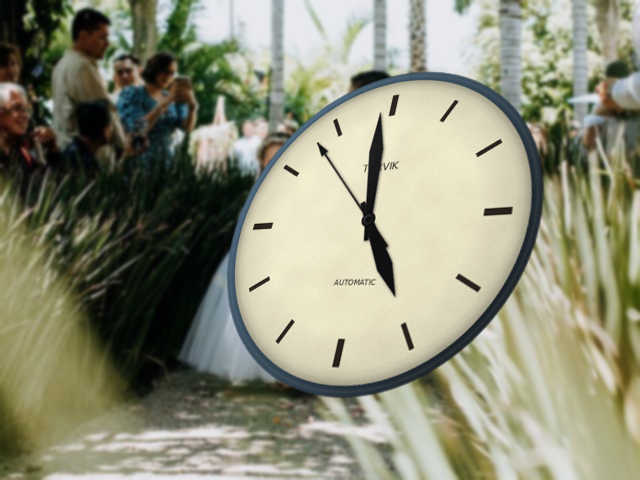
**4:58:53**
